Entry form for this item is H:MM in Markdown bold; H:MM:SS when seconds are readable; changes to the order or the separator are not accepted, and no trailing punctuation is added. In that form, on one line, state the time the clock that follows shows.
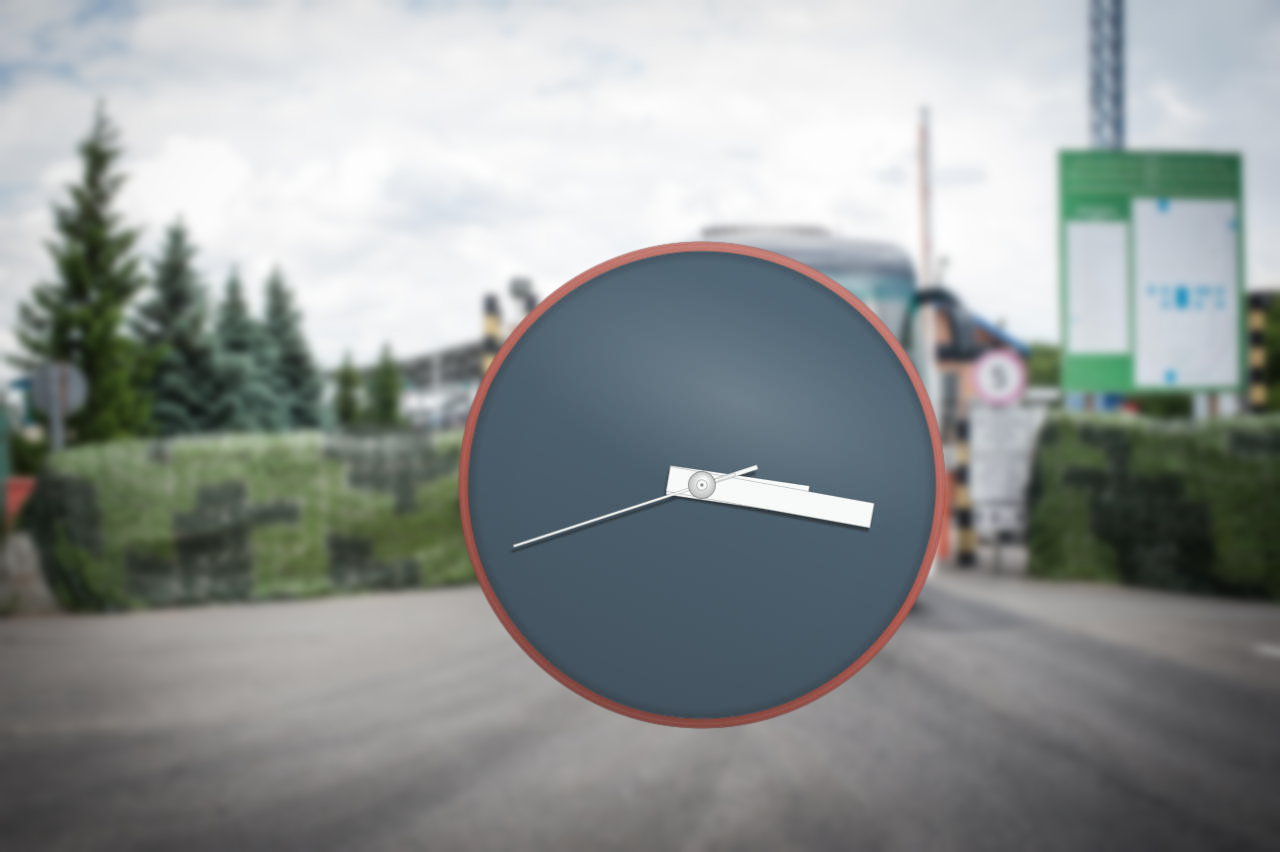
**3:16:42**
